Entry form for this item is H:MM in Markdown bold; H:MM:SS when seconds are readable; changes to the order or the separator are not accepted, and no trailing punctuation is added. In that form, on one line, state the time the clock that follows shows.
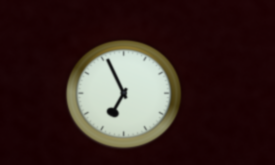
**6:56**
